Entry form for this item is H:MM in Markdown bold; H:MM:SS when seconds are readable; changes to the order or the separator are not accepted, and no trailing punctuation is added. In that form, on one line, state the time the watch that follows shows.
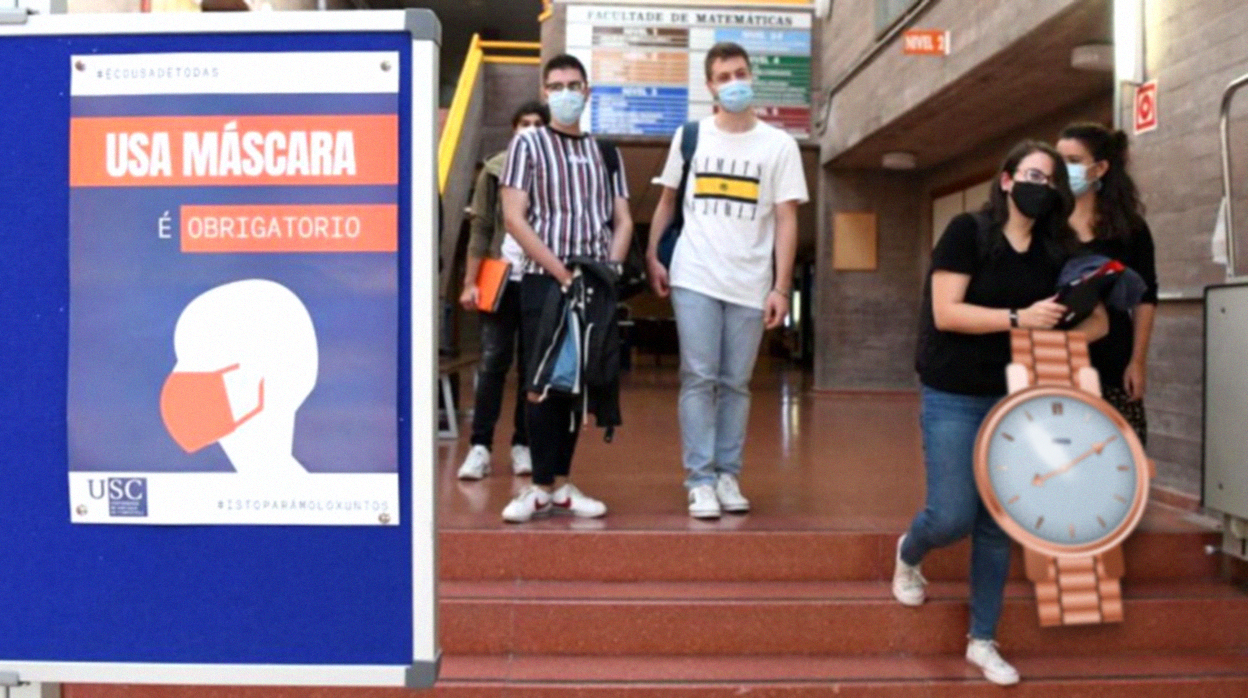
**8:10**
